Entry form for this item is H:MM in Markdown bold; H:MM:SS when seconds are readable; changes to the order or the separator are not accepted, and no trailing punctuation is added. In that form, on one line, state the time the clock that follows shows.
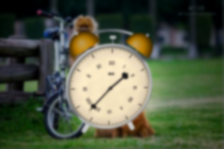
**1:37**
